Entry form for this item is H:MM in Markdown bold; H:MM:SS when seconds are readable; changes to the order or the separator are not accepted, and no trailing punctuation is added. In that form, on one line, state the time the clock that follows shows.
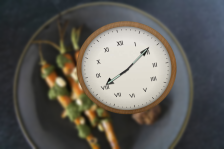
**8:09**
